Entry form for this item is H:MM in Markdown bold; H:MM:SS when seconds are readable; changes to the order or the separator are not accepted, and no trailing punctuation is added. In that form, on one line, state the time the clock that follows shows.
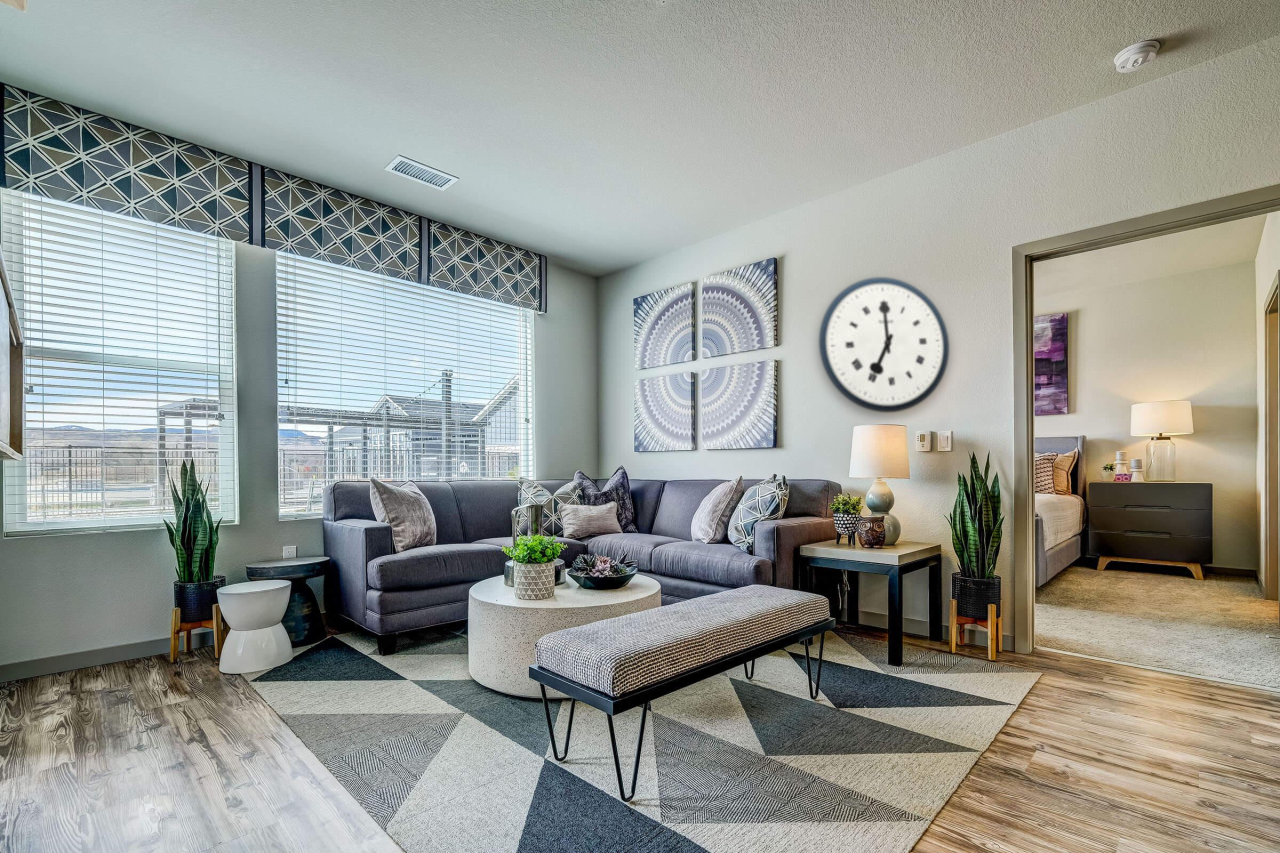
**7:00**
